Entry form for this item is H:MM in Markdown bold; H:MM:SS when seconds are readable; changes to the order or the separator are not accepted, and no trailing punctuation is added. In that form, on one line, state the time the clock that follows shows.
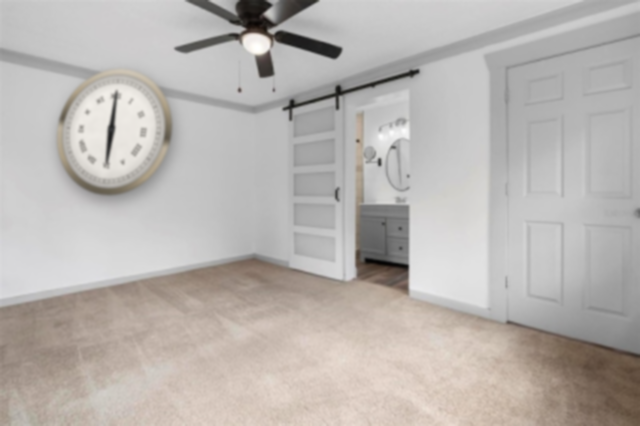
**6:00**
